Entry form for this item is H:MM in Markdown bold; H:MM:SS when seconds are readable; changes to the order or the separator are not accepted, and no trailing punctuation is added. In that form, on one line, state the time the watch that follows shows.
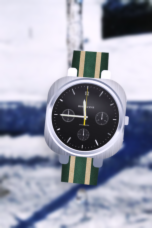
**11:45**
